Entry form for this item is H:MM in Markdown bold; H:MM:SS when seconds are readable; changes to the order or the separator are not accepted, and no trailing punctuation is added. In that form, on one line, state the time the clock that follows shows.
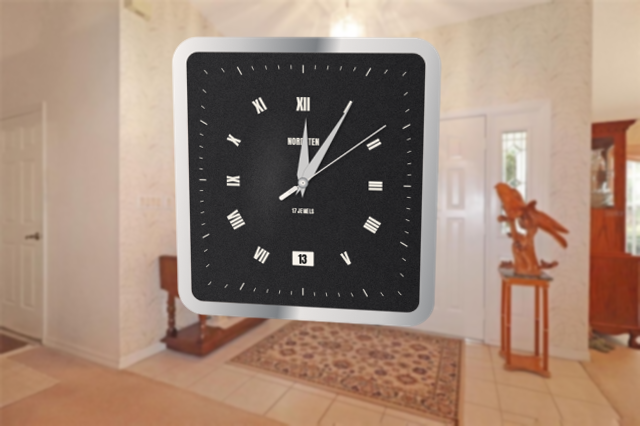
**12:05:09**
